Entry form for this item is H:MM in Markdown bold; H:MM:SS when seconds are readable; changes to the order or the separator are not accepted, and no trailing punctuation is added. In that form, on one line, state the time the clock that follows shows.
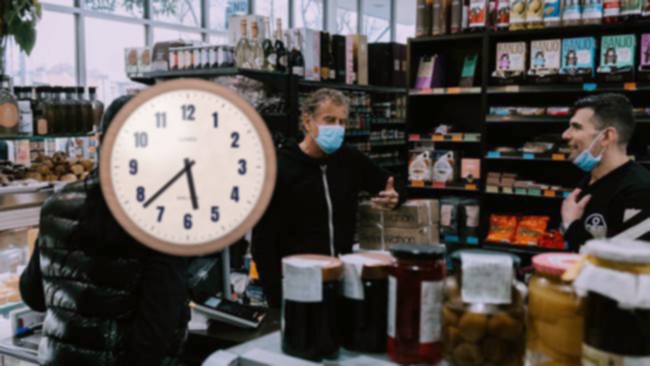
**5:38**
